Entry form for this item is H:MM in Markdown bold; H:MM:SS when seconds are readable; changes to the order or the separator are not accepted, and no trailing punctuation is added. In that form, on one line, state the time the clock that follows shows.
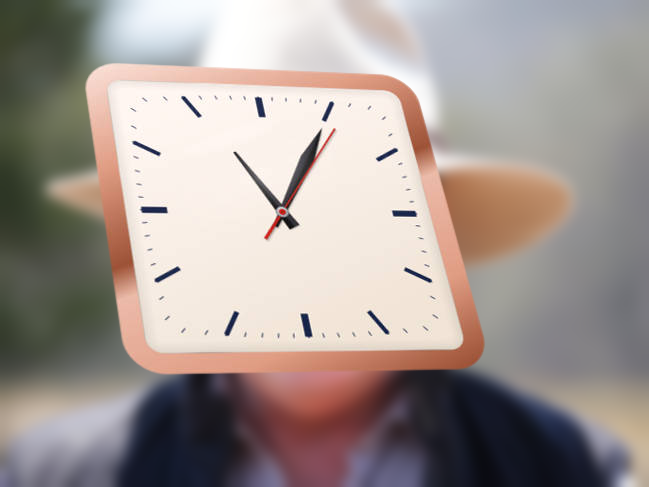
**11:05:06**
